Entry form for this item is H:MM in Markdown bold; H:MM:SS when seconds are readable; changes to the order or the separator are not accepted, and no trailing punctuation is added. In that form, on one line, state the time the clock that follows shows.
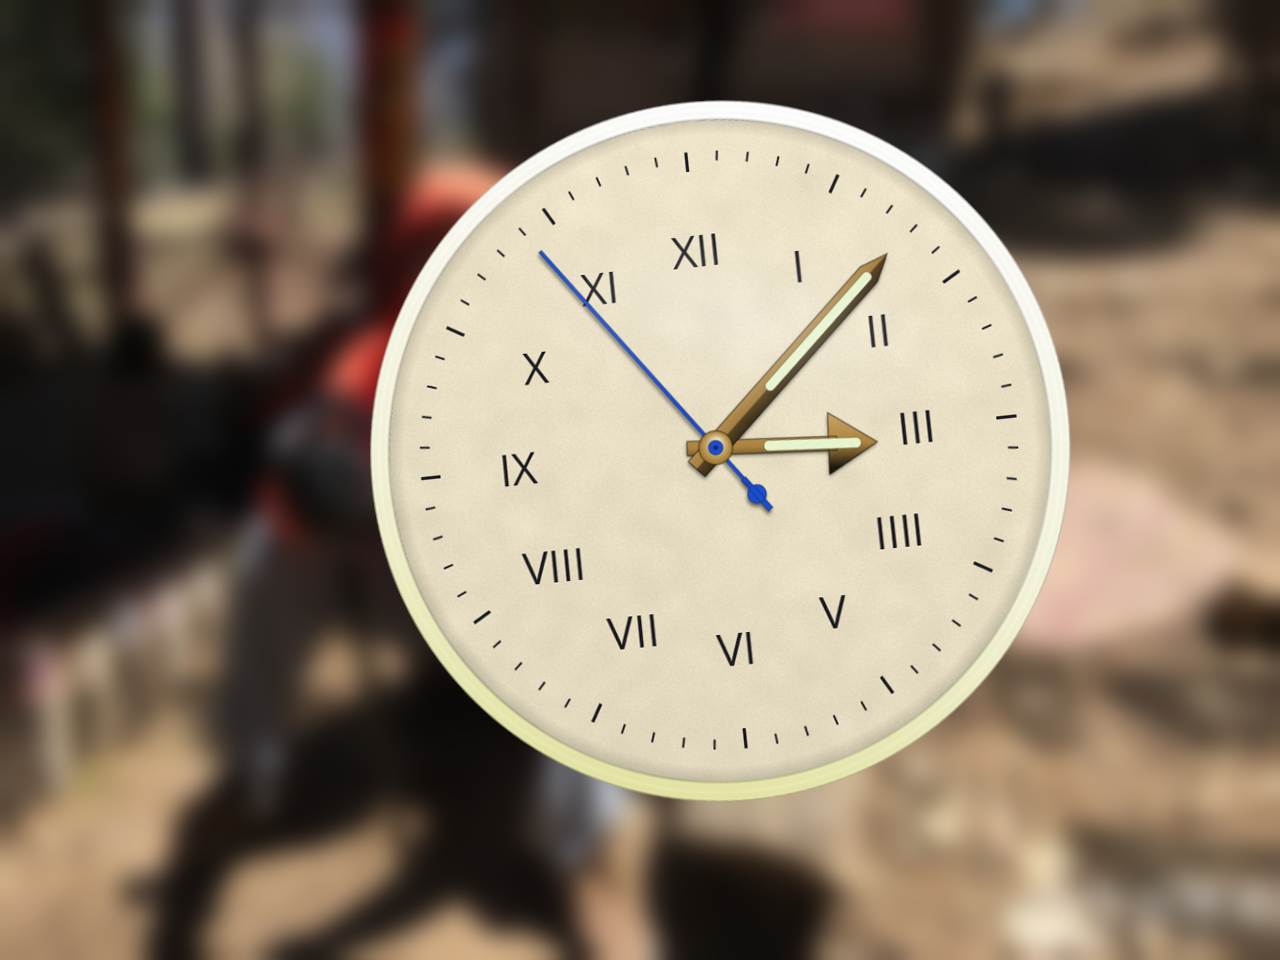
**3:07:54**
